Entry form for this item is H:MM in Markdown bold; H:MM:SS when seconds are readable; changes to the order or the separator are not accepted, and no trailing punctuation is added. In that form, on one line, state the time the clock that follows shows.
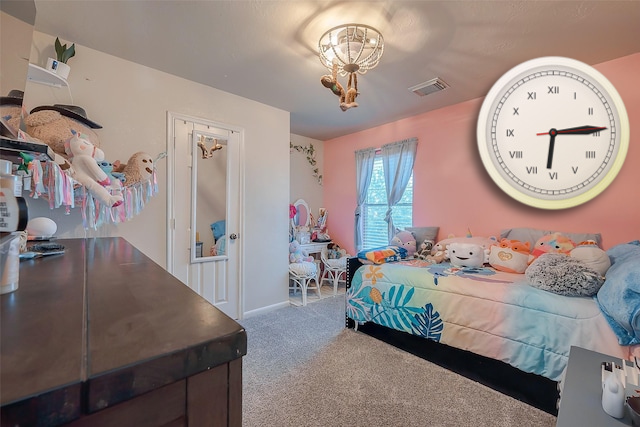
**6:14:14**
